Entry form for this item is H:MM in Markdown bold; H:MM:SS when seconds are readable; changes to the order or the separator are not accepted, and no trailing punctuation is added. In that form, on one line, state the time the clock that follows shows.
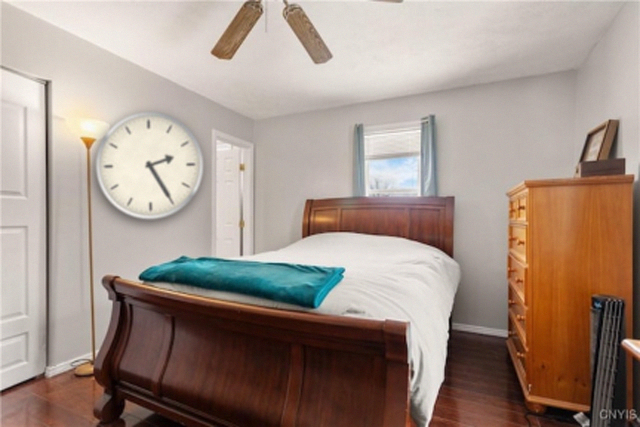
**2:25**
